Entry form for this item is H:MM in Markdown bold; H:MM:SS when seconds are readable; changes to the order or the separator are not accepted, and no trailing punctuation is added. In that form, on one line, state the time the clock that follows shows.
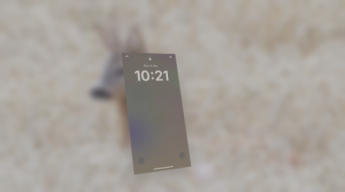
**10:21**
